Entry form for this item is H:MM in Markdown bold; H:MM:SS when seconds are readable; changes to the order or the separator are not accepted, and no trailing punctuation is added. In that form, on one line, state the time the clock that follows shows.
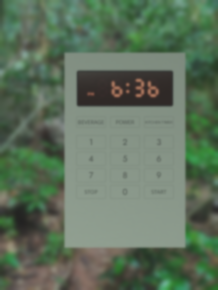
**6:36**
